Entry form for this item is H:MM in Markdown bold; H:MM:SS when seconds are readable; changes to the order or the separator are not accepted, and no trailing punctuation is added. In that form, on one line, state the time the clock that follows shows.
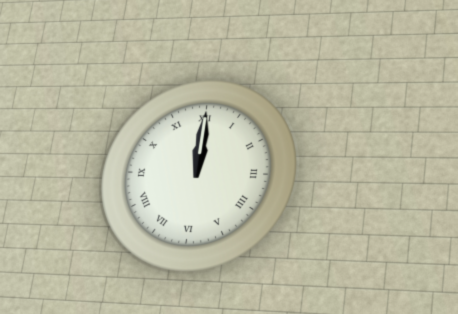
**12:00**
